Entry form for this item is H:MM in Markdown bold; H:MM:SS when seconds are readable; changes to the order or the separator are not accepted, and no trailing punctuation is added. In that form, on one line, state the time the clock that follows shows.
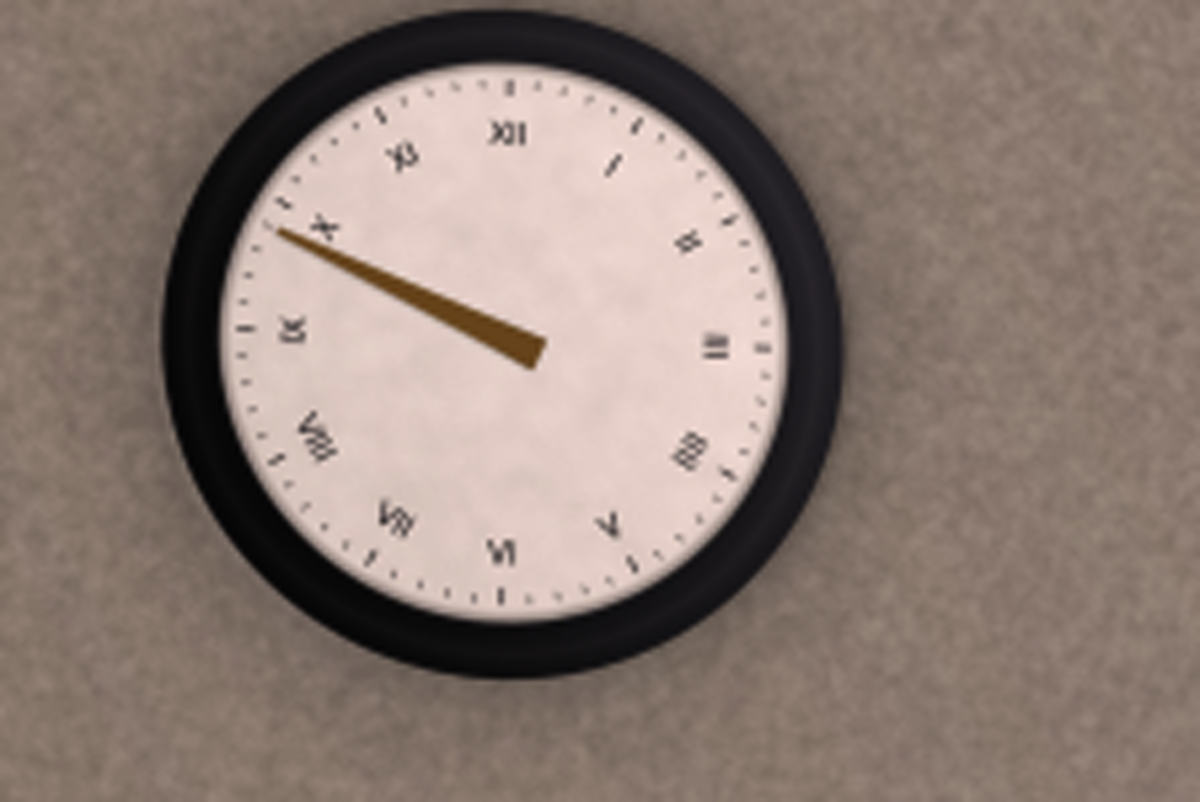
**9:49**
